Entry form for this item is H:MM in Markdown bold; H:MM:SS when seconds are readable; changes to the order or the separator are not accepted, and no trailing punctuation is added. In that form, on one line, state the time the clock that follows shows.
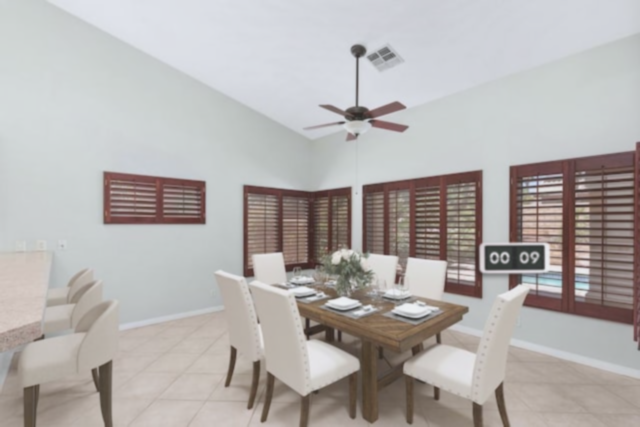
**0:09**
